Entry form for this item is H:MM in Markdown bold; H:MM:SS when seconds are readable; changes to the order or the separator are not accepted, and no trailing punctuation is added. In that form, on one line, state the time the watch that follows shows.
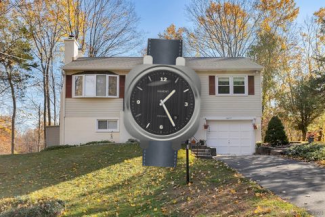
**1:25**
